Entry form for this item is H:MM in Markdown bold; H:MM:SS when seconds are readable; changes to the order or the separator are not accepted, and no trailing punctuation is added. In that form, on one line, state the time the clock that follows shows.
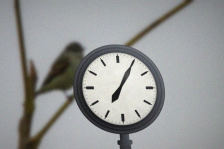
**7:05**
